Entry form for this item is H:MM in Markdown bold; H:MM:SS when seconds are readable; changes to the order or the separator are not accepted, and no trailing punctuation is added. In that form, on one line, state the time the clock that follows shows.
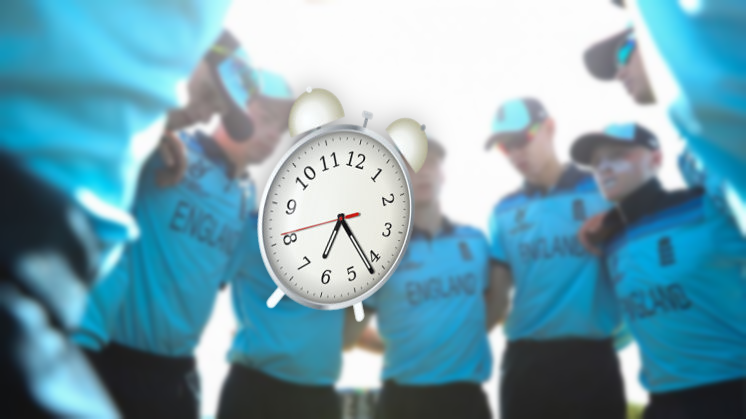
**6:21:41**
